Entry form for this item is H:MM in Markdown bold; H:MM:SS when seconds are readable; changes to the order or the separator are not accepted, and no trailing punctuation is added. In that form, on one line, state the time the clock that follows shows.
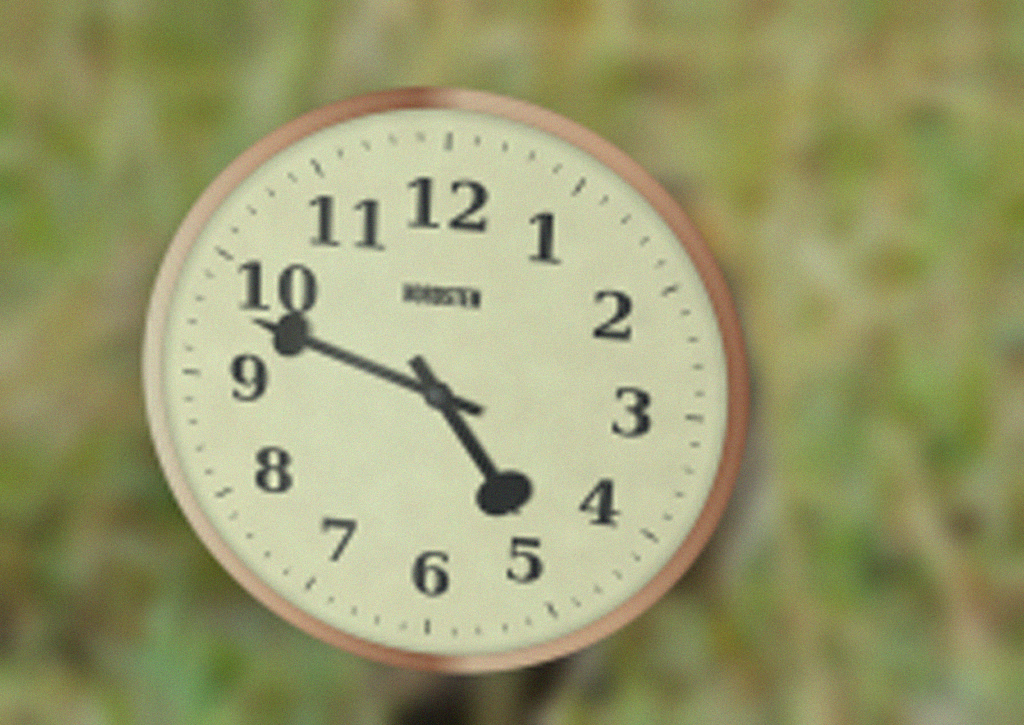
**4:48**
